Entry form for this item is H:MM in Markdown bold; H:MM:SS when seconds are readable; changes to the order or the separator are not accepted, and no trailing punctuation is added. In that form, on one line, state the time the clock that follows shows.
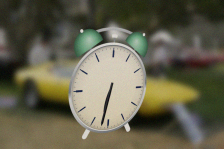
**6:32**
